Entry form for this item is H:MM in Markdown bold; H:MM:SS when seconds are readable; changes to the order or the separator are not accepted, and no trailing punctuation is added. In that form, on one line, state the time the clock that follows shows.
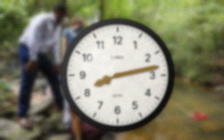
**8:13**
